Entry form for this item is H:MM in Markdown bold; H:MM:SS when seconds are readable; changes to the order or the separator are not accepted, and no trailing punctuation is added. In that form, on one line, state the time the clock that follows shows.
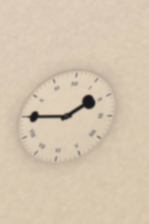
**1:45**
